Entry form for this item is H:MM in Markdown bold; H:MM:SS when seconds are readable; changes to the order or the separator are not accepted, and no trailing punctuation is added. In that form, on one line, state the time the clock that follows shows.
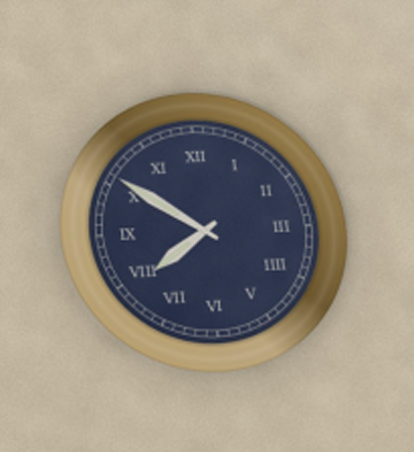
**7:51**
